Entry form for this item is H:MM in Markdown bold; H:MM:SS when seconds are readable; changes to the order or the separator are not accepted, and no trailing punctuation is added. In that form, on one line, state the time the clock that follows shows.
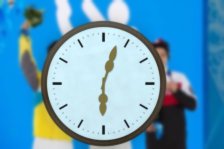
**6:03**
